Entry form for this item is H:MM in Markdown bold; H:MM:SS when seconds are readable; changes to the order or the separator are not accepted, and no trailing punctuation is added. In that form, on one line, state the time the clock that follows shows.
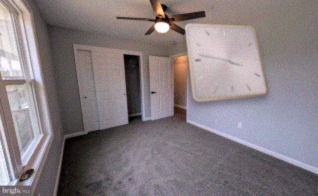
**3:47**
